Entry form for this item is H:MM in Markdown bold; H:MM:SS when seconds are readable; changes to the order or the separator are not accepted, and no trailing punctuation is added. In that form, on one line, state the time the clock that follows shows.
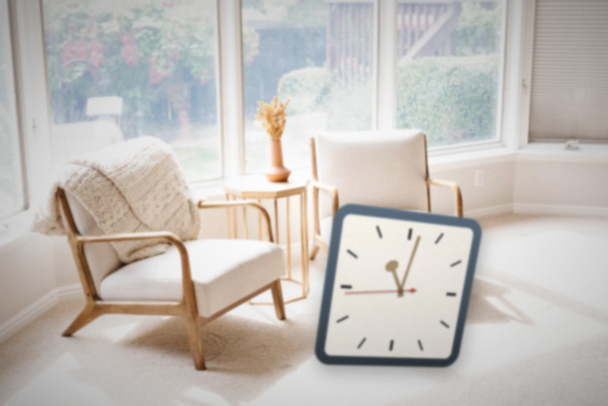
**11:01:44**
